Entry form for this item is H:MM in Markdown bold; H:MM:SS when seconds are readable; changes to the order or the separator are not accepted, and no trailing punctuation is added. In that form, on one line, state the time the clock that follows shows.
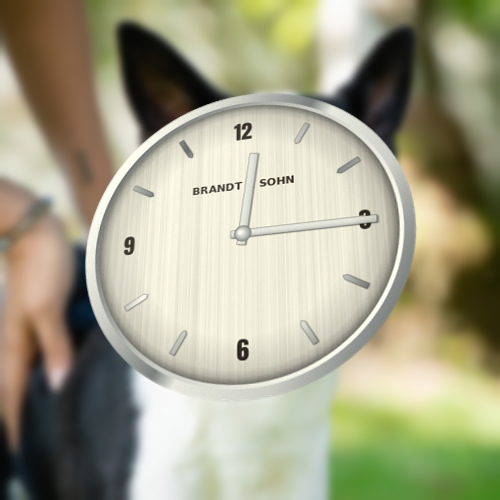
**12:15**
